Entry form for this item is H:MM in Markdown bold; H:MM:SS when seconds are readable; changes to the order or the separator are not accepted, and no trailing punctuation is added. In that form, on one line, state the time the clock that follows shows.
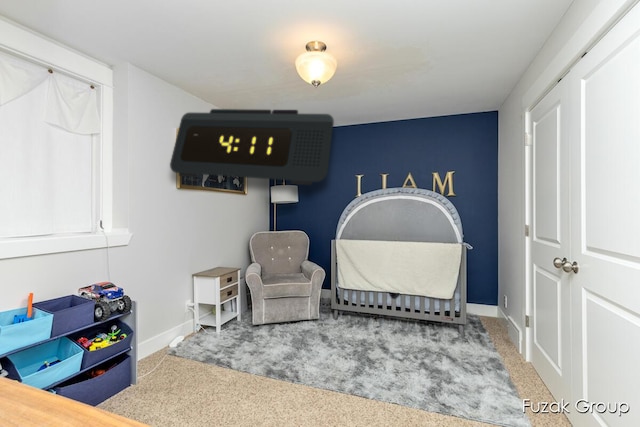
**4:11**
